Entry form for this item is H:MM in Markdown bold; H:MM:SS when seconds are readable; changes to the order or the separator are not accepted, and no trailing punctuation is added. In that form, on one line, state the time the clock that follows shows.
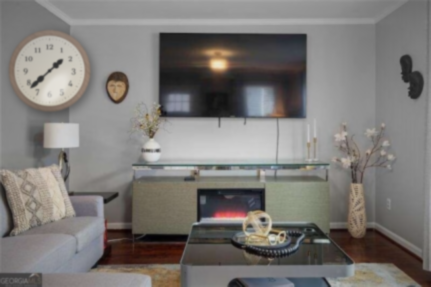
**1:38**
